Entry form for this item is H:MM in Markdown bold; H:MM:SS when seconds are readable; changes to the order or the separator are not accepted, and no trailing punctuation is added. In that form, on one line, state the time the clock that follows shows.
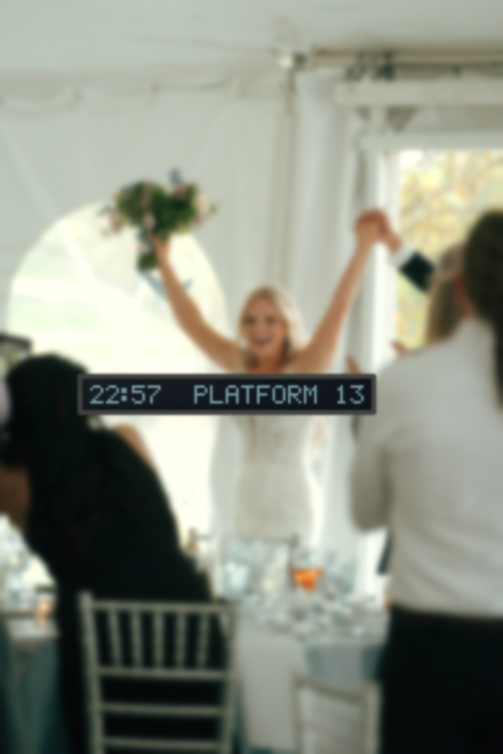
**22:57**
